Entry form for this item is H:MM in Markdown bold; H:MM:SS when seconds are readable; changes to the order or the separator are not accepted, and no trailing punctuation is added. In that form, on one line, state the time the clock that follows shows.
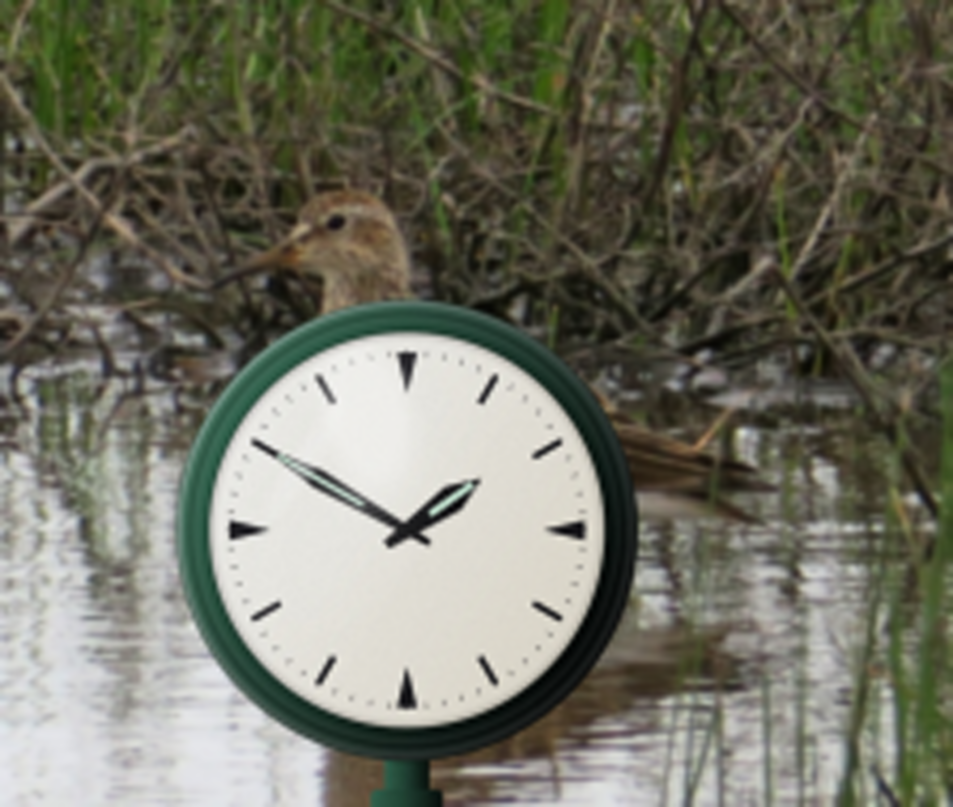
**1:50**
